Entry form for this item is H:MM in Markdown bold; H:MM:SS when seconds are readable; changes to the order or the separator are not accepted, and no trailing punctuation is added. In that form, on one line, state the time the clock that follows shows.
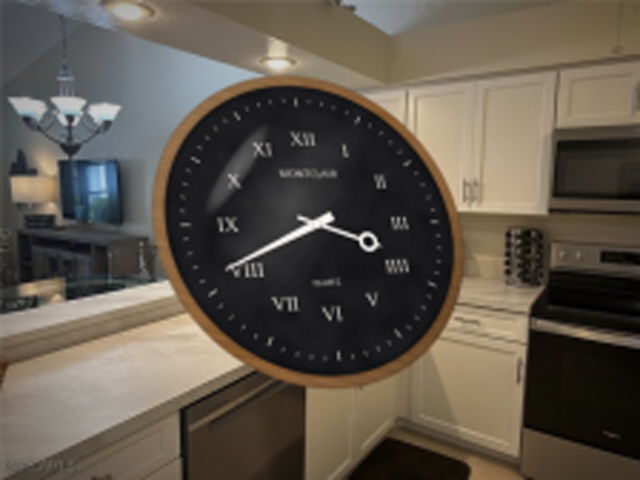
**3:41**
